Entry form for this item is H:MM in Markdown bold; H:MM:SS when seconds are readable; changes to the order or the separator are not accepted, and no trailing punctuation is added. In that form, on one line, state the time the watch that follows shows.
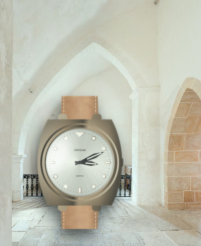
**3:11**
